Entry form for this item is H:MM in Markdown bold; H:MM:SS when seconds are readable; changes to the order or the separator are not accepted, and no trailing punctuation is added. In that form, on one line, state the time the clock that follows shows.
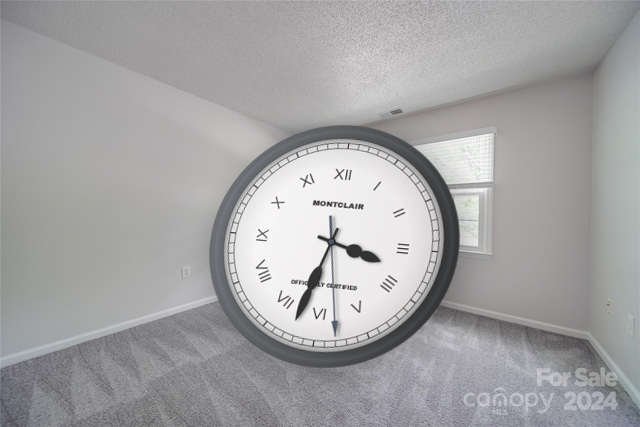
**3:32:28**
